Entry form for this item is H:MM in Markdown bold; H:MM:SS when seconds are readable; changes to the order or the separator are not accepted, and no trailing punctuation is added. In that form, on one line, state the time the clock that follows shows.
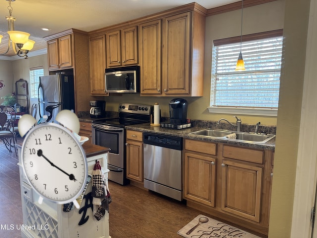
**10:20**
